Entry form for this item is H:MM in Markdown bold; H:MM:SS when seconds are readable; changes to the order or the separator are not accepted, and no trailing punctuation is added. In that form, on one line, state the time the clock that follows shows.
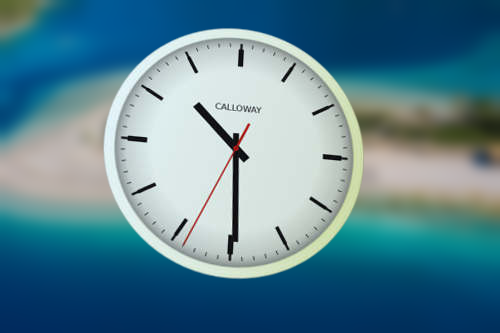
**10:29:34**
